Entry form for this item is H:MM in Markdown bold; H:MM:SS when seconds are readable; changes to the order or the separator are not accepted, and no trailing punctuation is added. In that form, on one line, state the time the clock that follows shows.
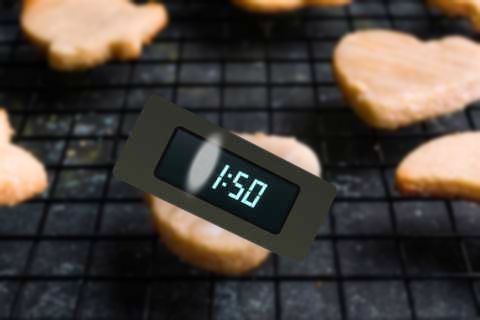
**1:50**
